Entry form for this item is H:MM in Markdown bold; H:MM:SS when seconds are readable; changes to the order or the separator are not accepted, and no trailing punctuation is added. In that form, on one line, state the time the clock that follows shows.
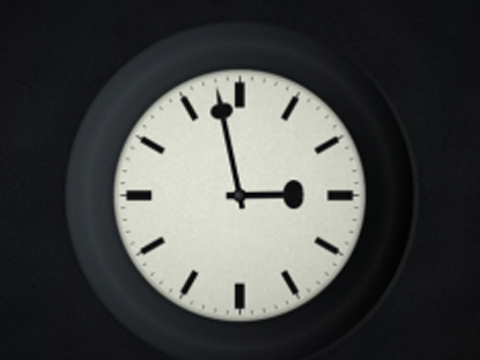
**2:58**
